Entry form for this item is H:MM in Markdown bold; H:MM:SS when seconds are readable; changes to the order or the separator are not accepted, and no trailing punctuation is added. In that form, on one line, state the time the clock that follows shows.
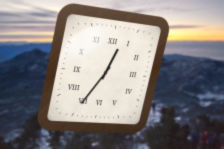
**12:35**
